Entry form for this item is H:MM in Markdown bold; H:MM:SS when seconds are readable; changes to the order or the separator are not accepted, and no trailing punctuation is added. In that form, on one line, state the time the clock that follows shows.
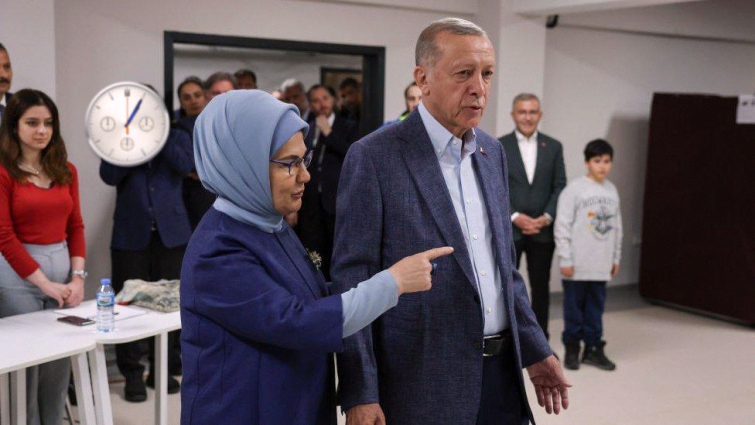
**1:05**
